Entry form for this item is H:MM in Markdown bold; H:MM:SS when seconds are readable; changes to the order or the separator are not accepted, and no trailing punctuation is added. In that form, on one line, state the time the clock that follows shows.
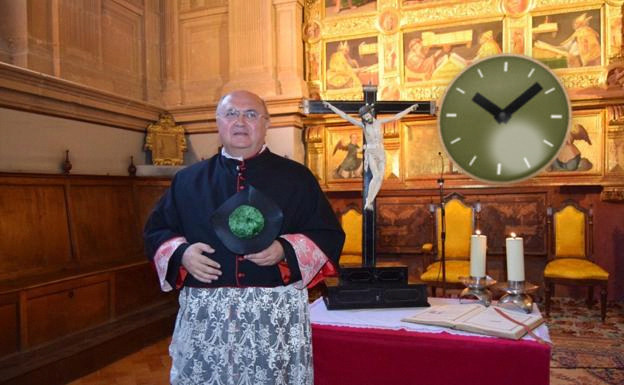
**10:08**
